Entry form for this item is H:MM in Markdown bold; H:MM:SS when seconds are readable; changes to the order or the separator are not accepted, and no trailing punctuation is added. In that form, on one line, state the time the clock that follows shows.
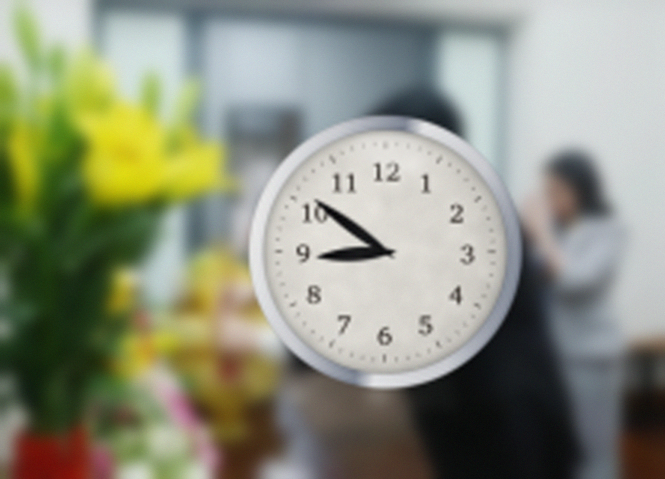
**8:51**
